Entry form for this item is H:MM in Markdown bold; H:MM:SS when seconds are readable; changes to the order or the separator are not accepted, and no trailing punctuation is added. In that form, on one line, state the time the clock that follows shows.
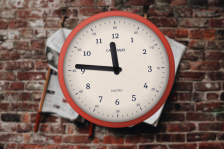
**11:46**
